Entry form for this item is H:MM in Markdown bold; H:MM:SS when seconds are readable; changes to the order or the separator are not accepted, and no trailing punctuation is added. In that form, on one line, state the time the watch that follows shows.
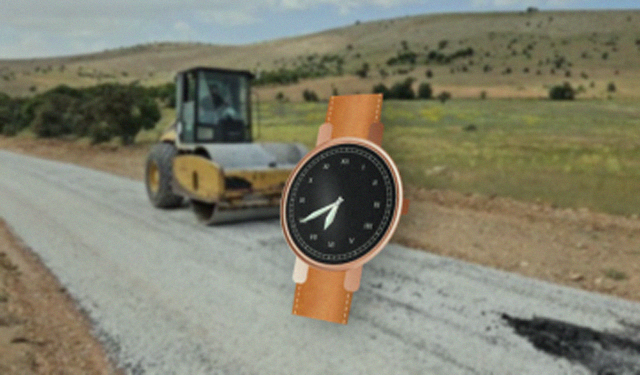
**6:40**
